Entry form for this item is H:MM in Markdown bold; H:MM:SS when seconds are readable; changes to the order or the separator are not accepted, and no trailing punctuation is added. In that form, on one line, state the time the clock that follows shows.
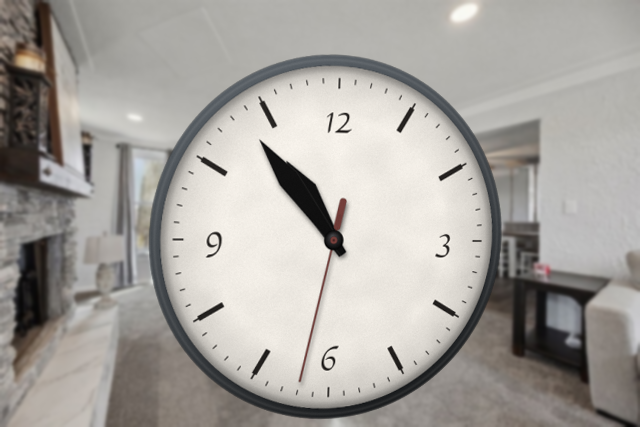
**10:53:32**
